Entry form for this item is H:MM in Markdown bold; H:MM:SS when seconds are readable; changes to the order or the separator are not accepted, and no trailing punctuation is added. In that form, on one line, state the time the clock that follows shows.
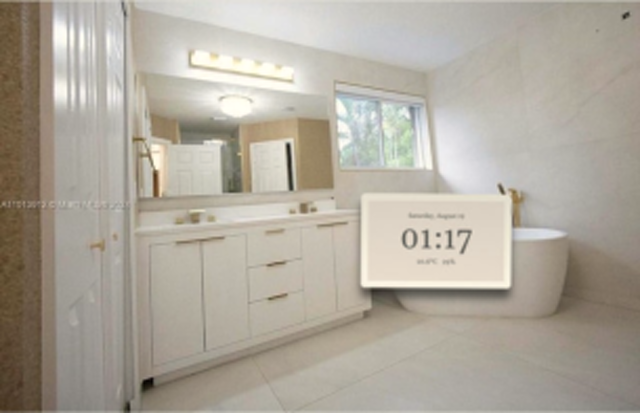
**1:17**
